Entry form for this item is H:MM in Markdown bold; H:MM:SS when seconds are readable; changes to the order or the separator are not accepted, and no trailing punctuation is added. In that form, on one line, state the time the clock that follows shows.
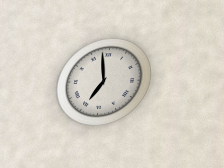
**6:58**
